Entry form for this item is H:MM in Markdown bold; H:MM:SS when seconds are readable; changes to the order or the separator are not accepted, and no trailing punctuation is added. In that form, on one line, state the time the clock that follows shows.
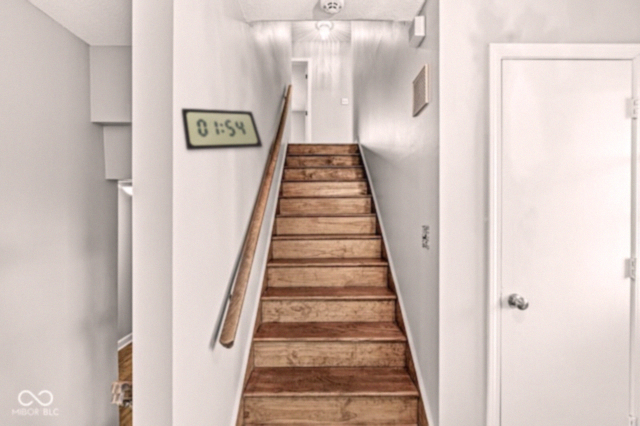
**1:54**
